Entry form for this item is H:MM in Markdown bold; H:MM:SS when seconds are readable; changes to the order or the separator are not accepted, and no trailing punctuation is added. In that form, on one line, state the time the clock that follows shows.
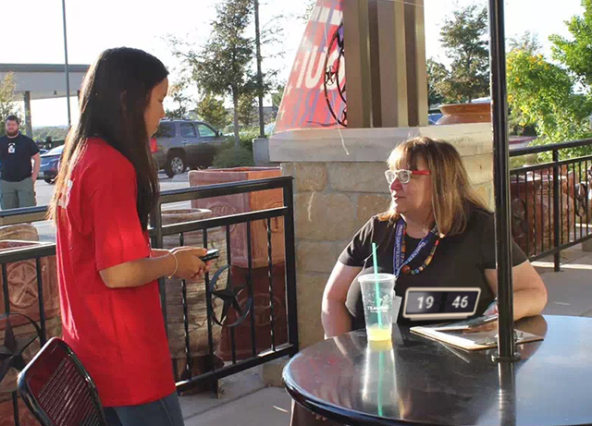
**19:46**
